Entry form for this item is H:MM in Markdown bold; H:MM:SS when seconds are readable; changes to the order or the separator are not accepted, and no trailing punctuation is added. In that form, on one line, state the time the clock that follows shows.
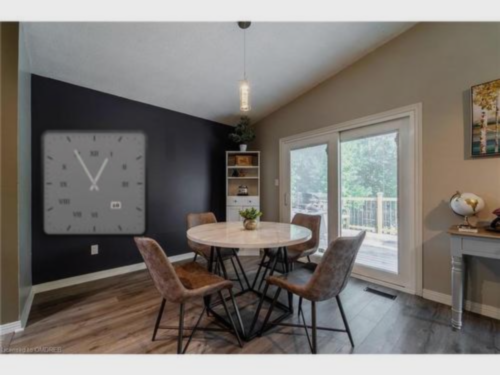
**12:55**
